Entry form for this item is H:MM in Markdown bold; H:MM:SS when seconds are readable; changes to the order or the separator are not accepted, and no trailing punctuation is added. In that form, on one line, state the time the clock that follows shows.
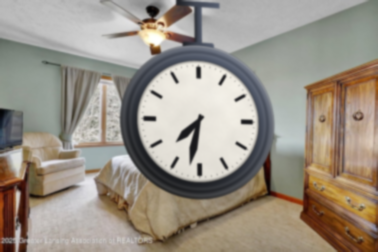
**7:32**
